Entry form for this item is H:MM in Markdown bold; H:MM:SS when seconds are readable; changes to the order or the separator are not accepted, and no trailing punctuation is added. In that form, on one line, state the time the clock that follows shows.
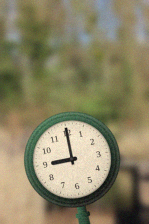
**9:00**
